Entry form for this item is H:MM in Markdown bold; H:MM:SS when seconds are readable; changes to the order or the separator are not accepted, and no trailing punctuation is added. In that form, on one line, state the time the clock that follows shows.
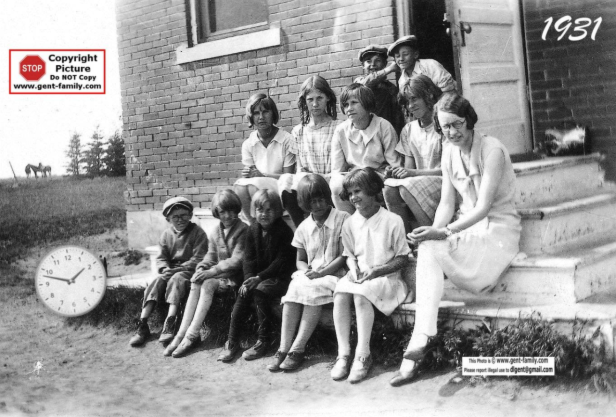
**1:48**
